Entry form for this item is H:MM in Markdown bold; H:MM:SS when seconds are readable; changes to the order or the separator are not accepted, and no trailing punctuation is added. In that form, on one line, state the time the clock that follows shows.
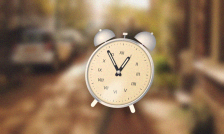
**12:54**
